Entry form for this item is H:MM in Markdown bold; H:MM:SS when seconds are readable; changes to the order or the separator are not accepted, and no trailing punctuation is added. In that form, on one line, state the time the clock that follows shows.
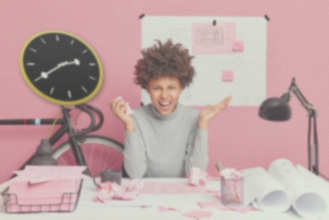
**2:40**
